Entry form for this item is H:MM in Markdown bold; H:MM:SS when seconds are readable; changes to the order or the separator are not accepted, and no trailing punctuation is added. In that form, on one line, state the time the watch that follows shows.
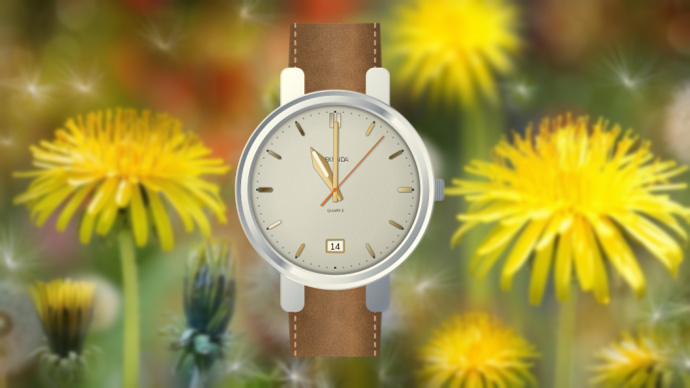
**11:00:07**
